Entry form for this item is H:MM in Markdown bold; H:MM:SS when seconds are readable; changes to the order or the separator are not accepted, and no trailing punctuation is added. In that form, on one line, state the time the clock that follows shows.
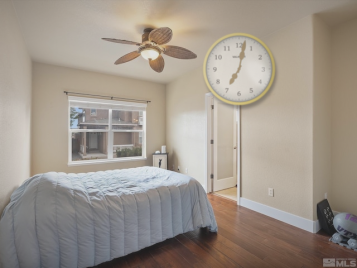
**7:02**
